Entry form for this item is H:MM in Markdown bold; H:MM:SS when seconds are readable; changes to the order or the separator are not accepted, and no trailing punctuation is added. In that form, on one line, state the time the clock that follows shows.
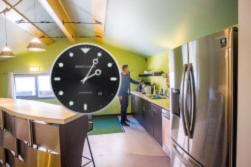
**2:05**
